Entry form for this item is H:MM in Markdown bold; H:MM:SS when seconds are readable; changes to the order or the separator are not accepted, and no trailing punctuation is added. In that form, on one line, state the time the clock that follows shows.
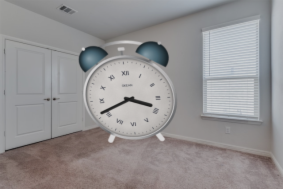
**3:41**
